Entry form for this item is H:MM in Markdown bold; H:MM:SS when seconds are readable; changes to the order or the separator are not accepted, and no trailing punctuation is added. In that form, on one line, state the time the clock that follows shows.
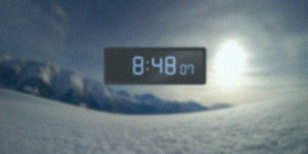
**8:48**
